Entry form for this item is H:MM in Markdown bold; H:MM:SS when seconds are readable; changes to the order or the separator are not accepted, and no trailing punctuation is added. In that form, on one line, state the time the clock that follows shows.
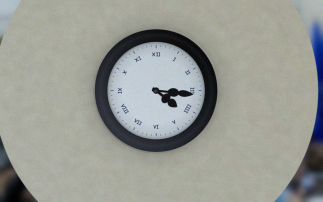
**4:16**
